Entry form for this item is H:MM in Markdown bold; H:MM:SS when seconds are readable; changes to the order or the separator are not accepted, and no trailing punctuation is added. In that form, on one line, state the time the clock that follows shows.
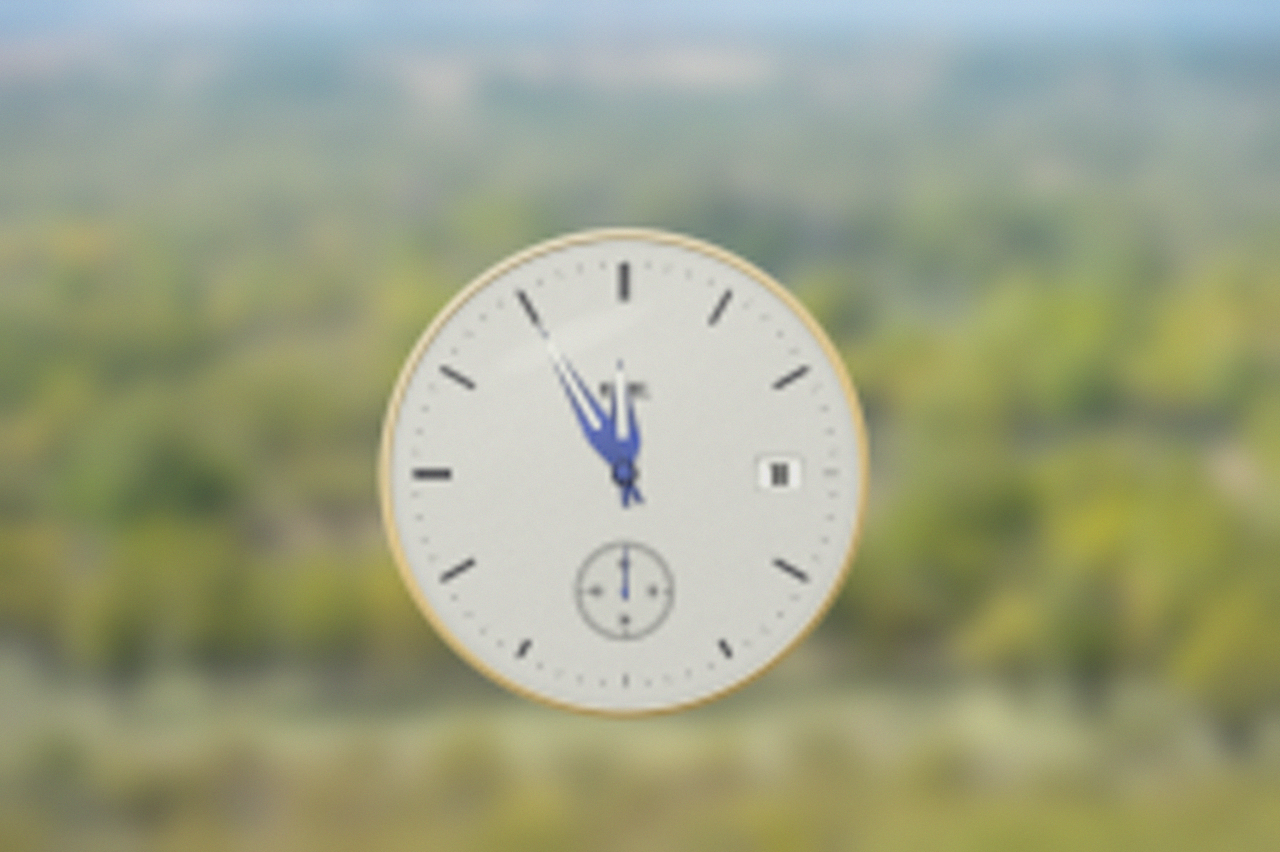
**11:55**
